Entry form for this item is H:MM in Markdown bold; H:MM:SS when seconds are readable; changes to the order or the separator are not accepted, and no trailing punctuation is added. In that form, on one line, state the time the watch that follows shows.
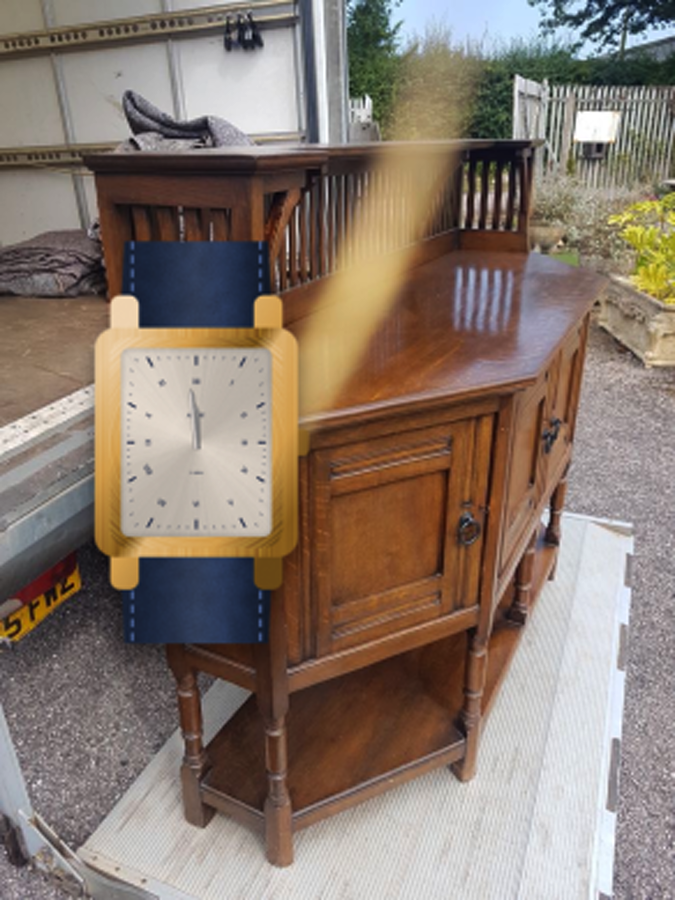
**11:59**
